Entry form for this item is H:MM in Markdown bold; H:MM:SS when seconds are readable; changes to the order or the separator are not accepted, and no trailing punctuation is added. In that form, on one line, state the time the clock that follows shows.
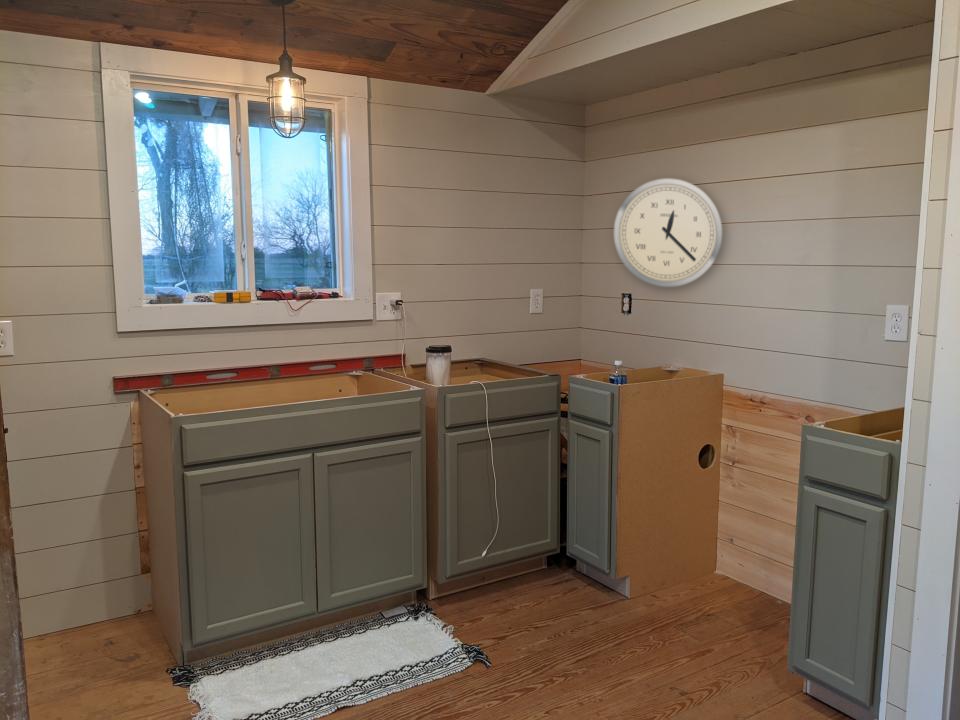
**12:22**
